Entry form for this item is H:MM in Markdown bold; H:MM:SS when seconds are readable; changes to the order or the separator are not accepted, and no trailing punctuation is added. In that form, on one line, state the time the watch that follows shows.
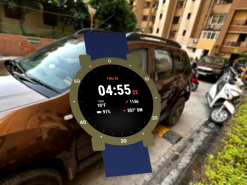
**4:55**
